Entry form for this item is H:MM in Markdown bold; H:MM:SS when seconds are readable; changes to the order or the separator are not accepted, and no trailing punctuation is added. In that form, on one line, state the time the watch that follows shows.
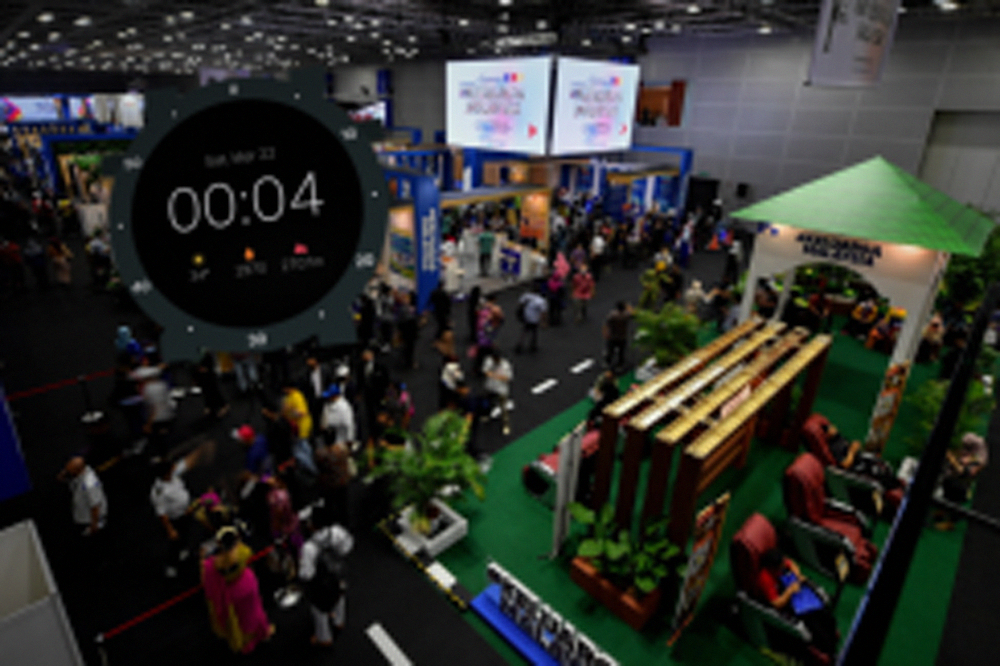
**0:04**
